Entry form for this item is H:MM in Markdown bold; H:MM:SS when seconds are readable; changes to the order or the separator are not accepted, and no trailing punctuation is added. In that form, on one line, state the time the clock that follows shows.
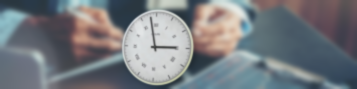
**2:58**
